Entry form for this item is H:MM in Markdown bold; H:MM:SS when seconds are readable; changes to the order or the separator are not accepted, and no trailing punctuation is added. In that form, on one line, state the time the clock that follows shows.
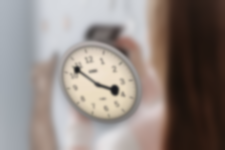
**3:53**
